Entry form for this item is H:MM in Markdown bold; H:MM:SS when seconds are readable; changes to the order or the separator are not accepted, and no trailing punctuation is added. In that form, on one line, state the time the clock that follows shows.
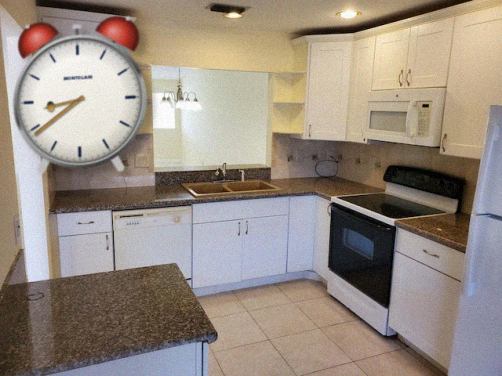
**8:39**
